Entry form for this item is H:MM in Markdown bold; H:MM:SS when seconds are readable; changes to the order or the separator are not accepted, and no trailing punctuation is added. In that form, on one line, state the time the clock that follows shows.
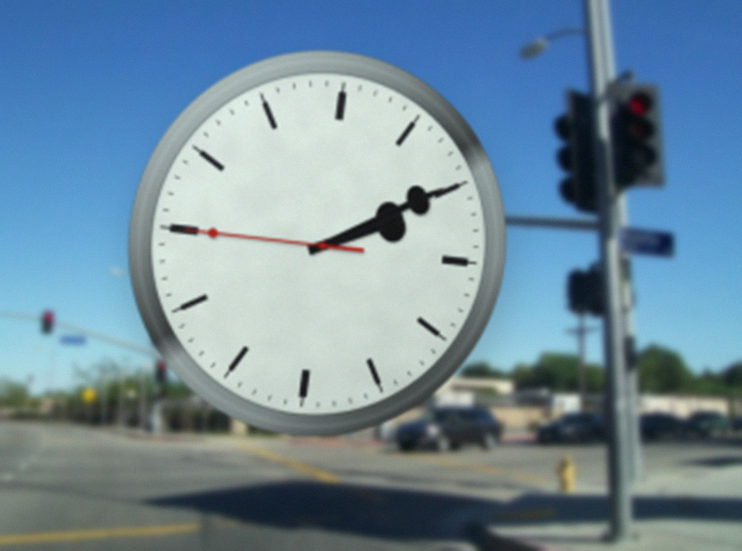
**2:09:45**
